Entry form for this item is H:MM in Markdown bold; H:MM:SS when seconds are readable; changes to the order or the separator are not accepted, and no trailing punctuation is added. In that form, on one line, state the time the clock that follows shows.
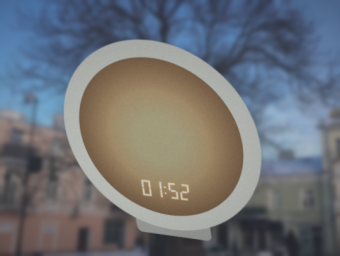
**1:52**
